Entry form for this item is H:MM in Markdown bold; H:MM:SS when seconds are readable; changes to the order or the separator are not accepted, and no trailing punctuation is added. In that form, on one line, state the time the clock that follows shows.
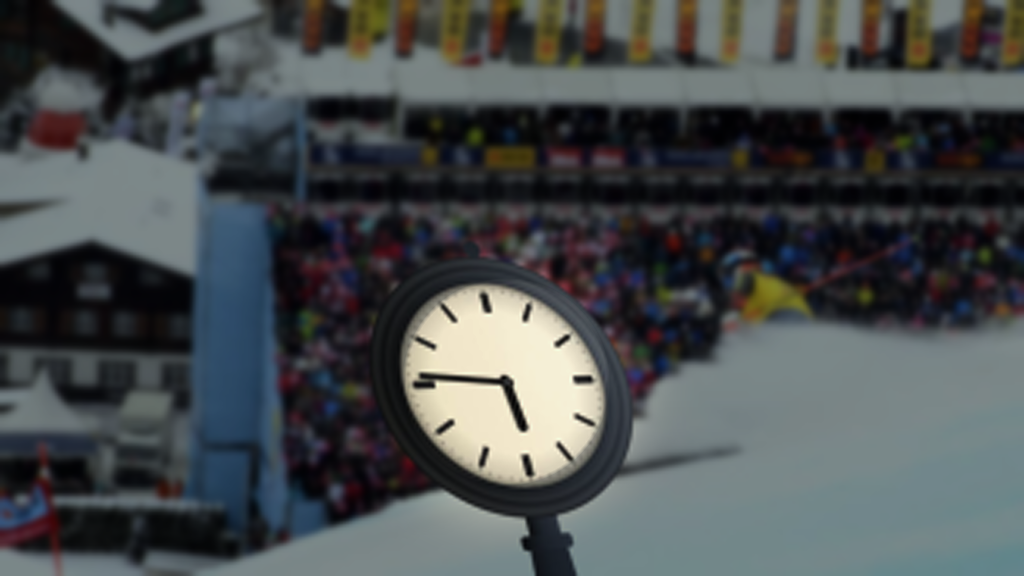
**5:46**
